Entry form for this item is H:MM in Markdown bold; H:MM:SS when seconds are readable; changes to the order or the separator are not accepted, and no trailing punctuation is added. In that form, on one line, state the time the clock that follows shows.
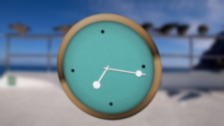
**7:17**
